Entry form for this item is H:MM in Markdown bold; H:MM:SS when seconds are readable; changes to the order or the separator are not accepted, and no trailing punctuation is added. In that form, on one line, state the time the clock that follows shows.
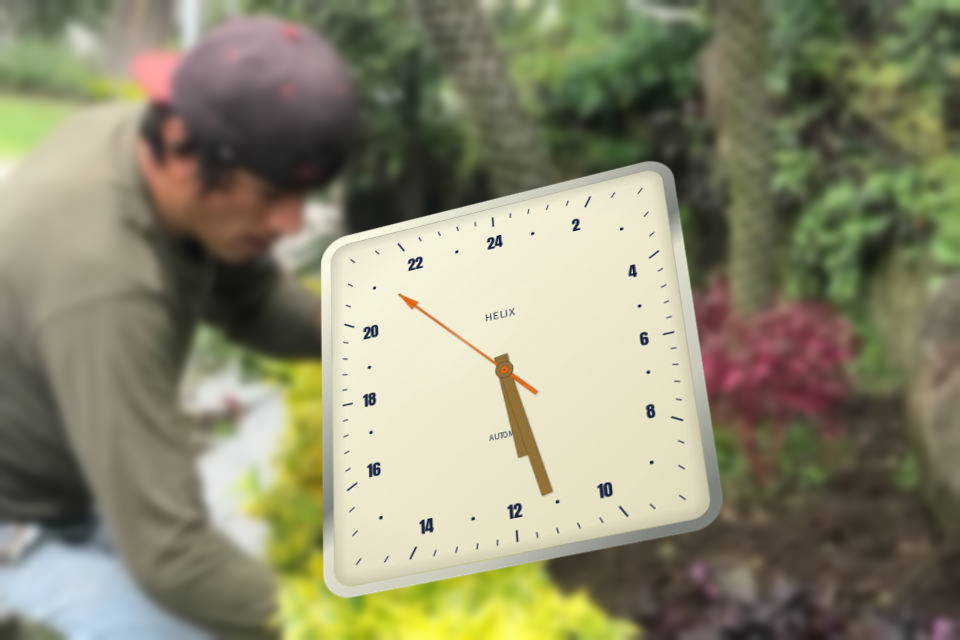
**11:27:53**
